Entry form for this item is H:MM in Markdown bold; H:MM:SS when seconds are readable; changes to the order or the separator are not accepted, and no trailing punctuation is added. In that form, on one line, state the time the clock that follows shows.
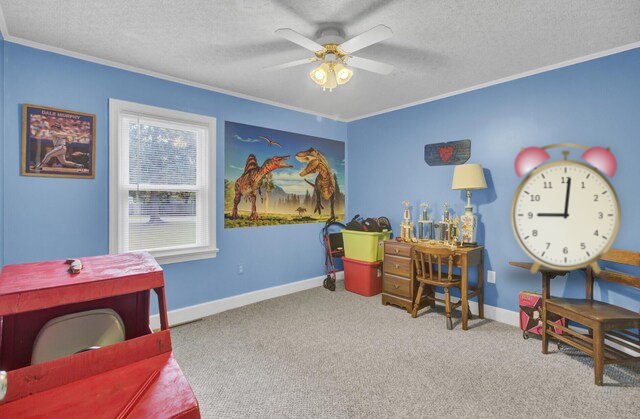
**9:01**
